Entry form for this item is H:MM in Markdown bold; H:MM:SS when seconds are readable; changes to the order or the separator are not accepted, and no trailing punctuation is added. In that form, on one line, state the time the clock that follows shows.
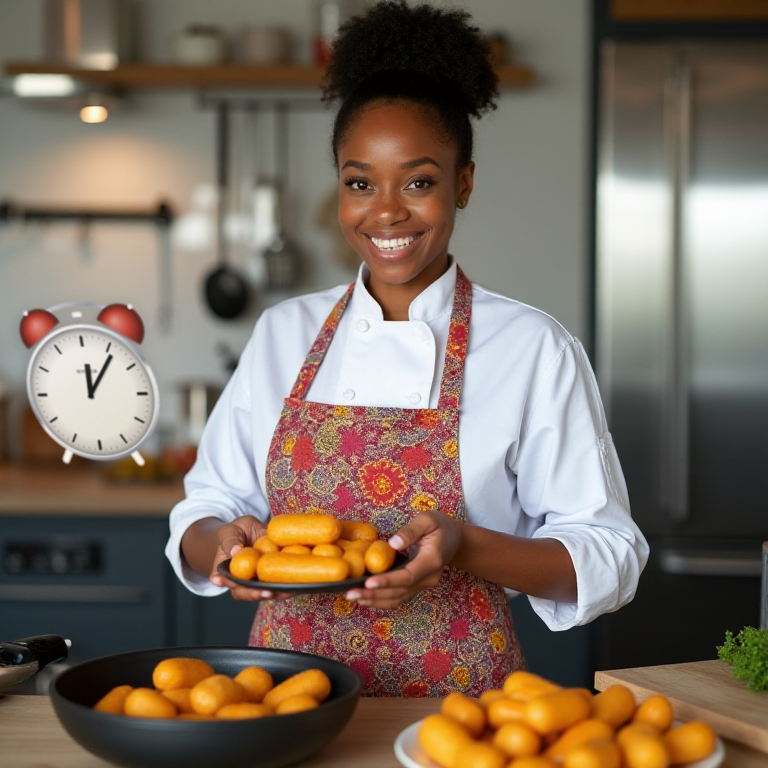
**12:06**
